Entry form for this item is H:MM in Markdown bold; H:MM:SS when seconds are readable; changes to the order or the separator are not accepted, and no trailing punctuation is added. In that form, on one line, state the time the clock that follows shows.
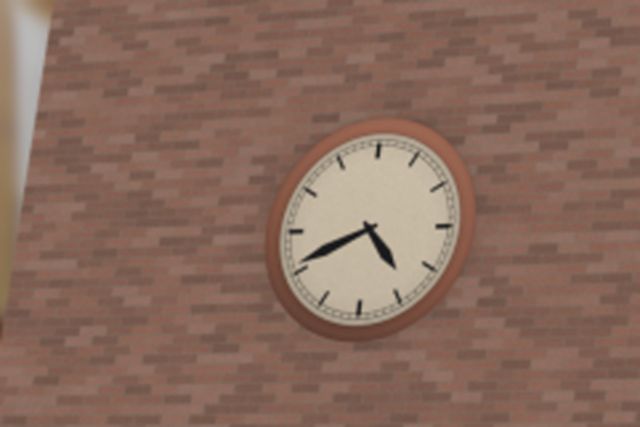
**4:41**
